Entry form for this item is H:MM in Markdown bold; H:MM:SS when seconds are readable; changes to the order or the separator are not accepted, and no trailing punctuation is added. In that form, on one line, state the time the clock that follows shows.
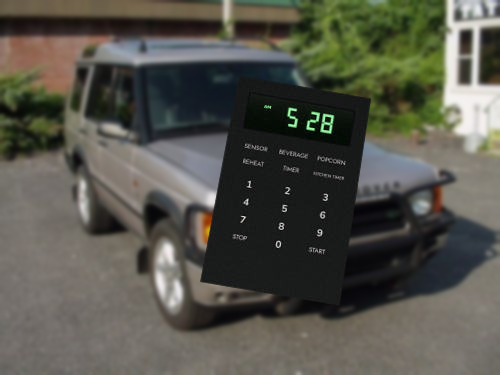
**5:28**
